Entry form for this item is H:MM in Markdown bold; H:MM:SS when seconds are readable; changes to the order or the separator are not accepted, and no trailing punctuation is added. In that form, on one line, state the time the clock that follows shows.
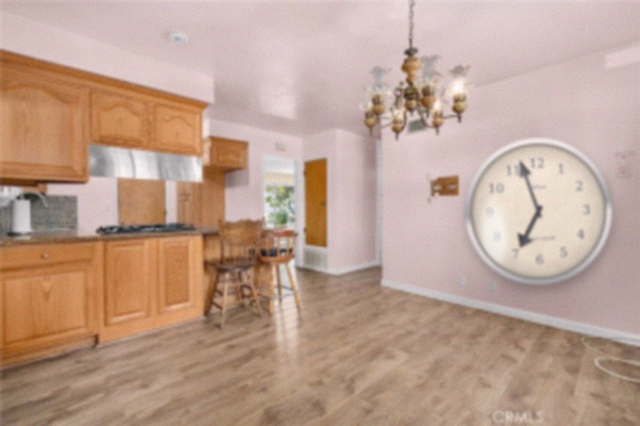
**6:57**
